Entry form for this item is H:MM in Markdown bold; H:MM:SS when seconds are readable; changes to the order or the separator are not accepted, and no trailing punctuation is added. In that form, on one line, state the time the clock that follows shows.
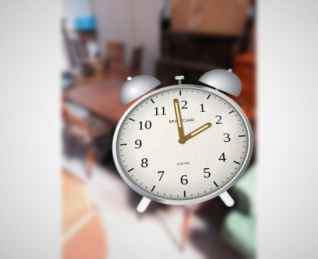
**1:59**
